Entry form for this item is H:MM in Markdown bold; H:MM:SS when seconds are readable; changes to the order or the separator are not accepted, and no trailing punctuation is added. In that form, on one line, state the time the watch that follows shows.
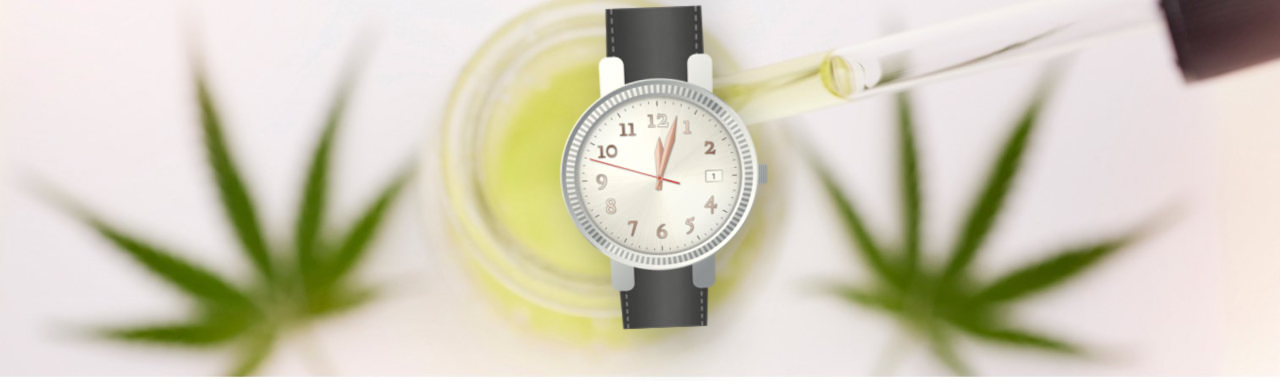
**12:02:48**
